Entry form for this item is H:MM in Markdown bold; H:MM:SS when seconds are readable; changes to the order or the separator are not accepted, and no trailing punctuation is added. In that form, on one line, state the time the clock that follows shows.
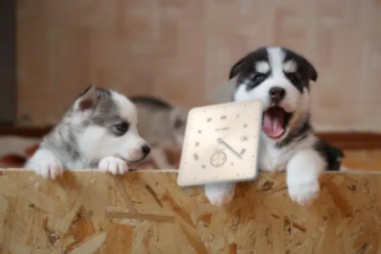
**4:22**
